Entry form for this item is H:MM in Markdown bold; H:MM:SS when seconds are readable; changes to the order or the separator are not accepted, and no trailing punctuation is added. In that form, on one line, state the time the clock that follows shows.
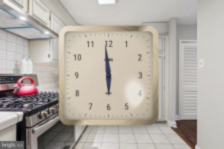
**5:59**
